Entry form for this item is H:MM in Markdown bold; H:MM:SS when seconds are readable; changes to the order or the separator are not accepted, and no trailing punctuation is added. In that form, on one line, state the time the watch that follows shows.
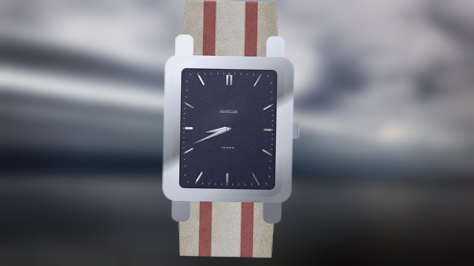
**8:41**
